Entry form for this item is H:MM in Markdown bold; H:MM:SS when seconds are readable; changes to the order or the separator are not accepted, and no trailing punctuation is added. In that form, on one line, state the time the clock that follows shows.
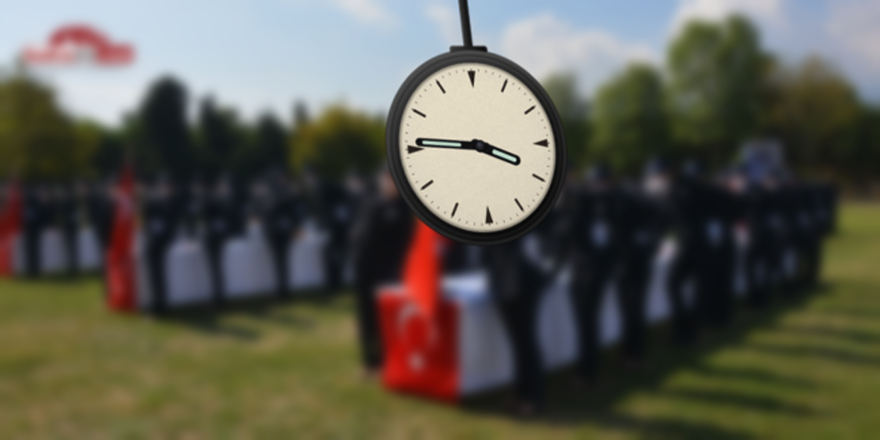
**3:46**
